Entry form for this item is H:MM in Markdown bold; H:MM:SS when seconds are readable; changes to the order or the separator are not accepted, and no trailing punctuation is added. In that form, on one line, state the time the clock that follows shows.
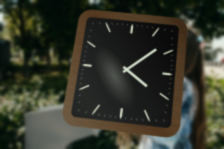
**4:08**
